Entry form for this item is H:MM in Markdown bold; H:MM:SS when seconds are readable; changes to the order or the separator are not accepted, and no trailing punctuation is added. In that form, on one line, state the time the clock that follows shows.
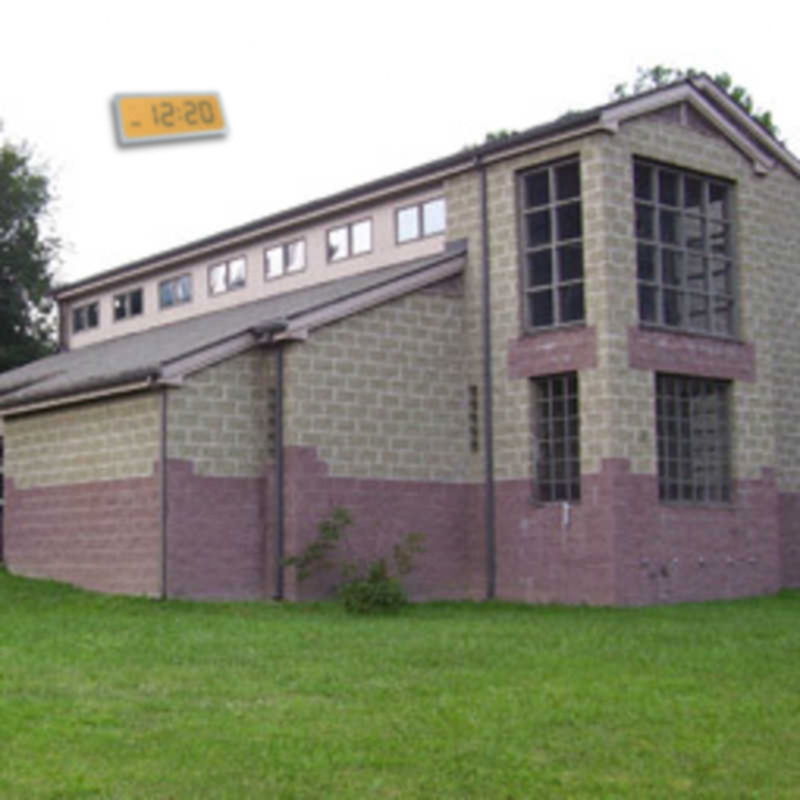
**12:20**
